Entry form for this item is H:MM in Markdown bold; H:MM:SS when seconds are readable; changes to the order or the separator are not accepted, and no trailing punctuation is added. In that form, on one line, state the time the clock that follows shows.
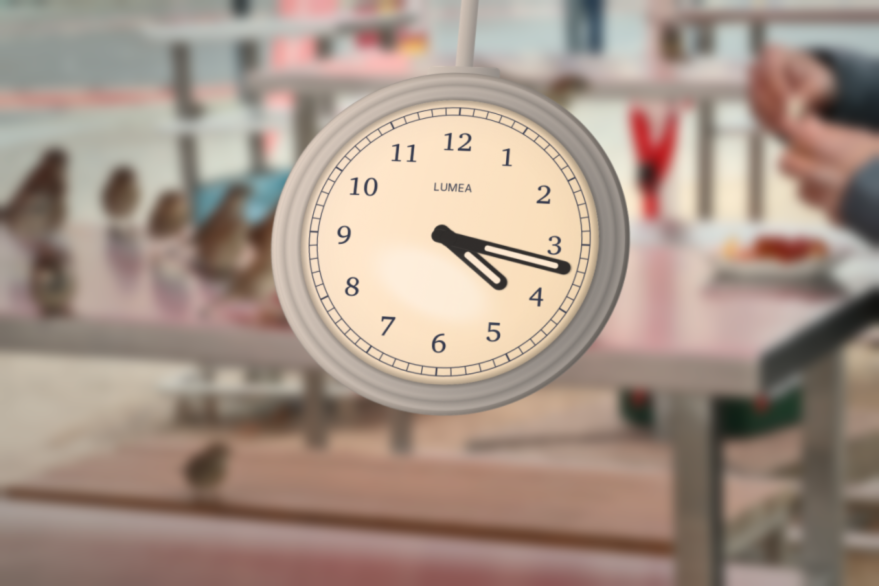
**4:17**
